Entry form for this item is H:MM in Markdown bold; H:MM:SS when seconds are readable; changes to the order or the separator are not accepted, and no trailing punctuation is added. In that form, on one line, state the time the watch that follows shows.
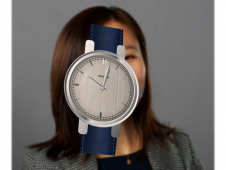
**10:02**
